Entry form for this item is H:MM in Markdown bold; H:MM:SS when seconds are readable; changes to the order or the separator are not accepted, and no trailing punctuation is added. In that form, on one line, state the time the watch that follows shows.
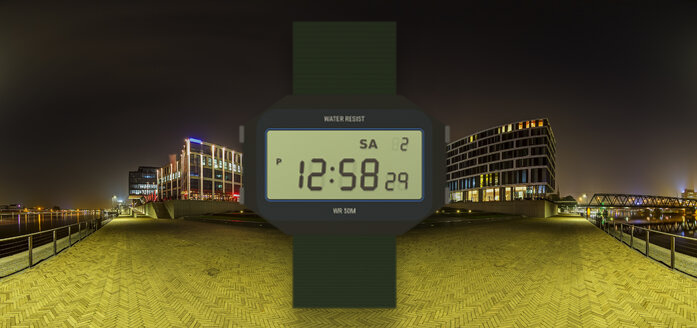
**12:58:29**
